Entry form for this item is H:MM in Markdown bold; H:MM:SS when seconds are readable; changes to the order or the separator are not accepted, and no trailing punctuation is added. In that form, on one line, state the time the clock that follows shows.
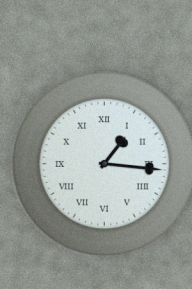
**1:16**
